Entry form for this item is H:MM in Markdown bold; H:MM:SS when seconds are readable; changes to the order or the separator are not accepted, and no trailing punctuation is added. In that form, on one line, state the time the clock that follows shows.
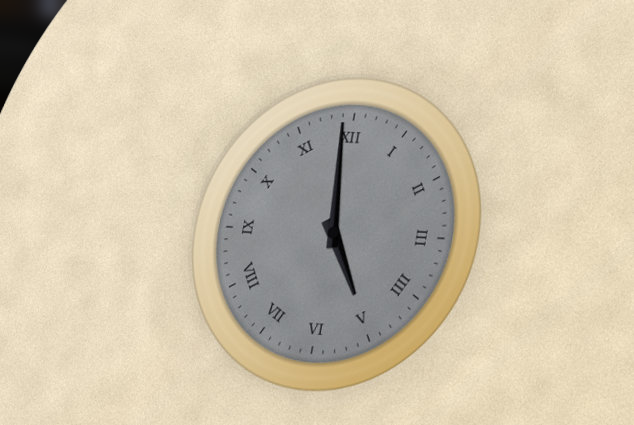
**4:59**
